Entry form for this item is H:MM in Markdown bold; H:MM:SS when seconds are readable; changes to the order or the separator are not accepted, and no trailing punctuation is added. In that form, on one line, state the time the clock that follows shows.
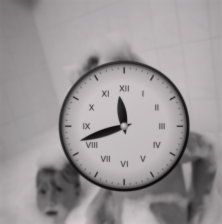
**11:42**
